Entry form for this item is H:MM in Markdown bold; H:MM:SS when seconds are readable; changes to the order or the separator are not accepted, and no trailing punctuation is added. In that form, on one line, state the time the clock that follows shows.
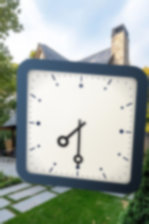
**7:30**
